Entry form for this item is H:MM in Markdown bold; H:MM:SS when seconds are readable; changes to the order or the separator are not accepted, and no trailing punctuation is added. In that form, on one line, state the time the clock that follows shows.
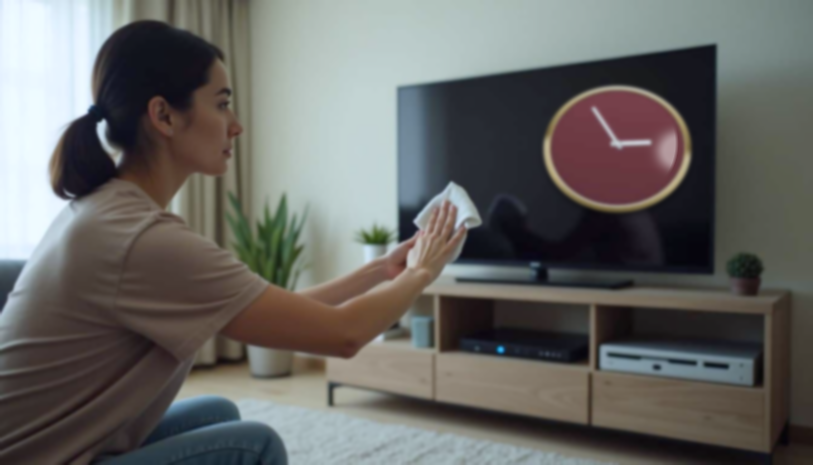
**2:55**
